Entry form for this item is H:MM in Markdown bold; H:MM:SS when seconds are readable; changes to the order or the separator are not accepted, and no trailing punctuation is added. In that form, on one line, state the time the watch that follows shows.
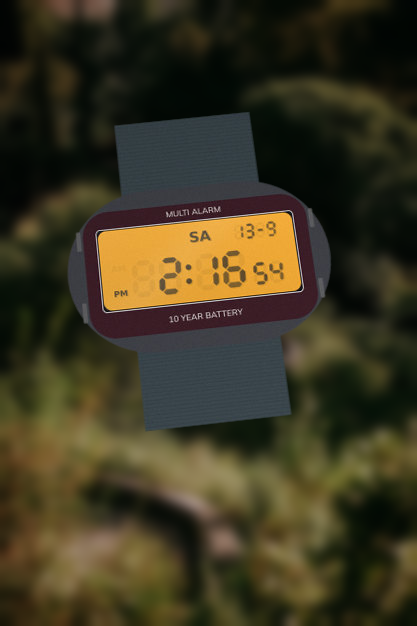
**2:16:54**
